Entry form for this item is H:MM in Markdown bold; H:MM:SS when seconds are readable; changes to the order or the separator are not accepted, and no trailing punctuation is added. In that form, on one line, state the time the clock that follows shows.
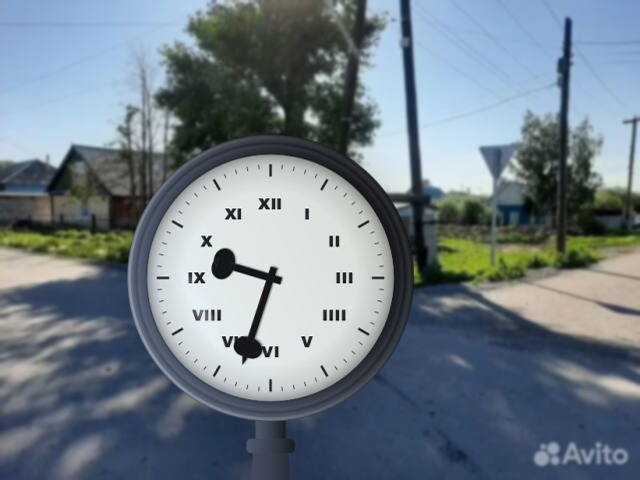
**9:33**
